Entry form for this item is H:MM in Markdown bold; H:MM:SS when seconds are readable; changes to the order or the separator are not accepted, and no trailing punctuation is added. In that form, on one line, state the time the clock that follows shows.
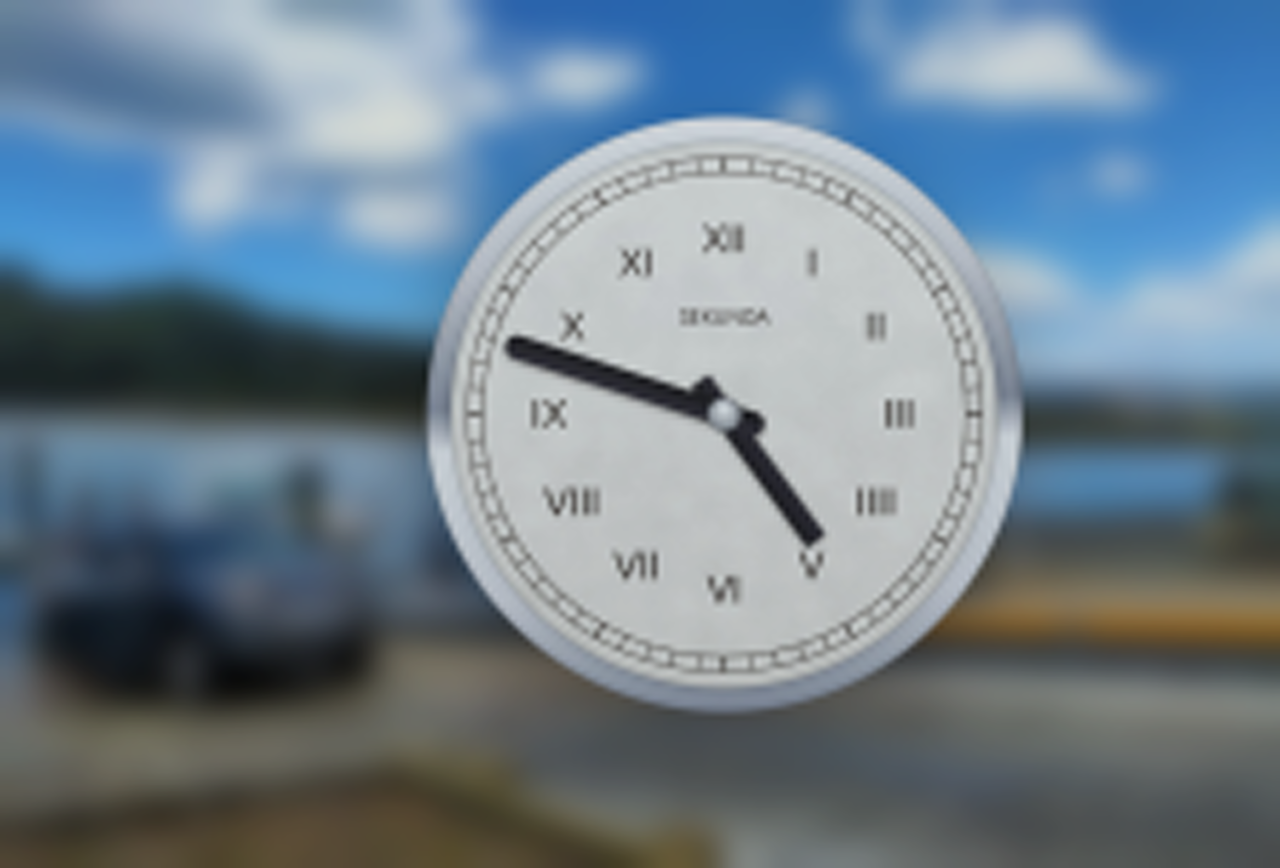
**4:48**
